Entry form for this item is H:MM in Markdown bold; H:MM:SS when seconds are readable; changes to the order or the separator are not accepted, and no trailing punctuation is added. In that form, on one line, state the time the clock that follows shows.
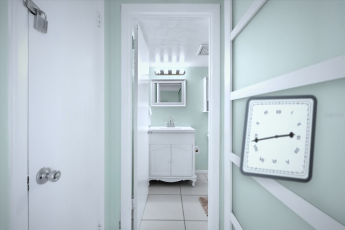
**2:43**
